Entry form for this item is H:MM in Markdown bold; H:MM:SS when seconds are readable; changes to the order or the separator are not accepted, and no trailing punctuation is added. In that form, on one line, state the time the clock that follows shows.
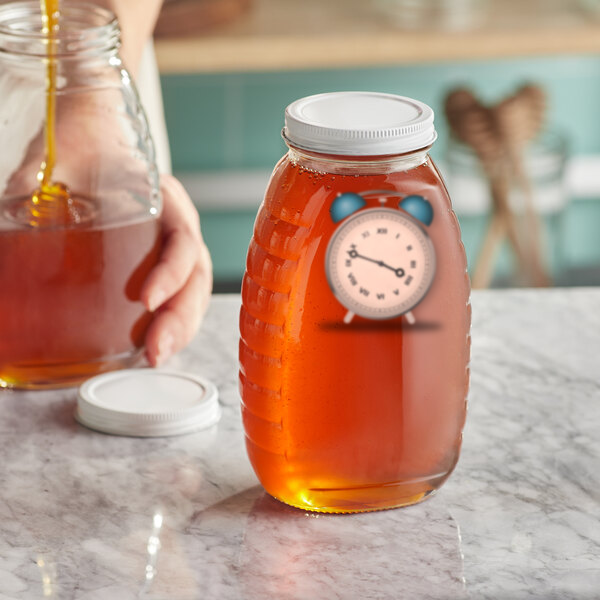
**3:48**
